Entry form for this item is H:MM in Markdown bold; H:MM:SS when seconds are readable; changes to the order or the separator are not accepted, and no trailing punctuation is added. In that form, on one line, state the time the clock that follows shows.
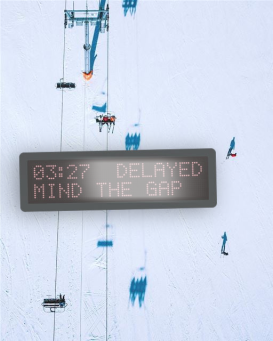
**3:27**
